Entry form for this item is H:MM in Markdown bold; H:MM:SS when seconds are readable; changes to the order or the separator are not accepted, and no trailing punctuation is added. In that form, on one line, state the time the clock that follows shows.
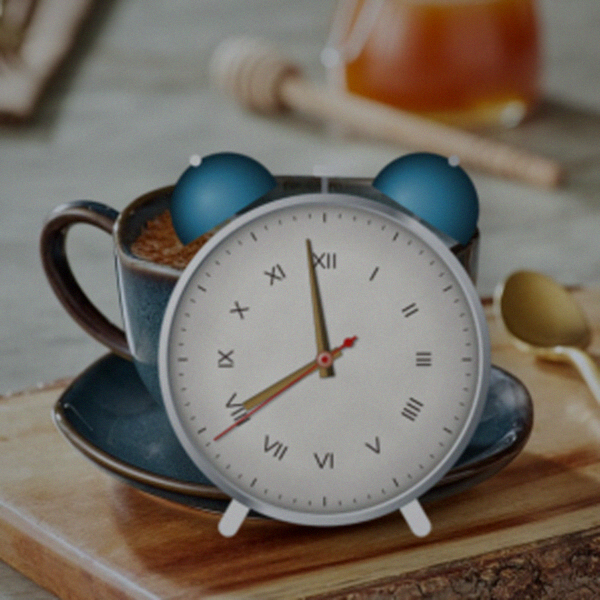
**7:58:39**
